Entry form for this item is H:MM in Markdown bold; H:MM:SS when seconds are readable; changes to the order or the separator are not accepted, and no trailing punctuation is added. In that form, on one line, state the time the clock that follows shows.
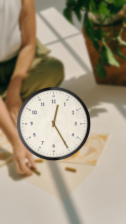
**12:25**
